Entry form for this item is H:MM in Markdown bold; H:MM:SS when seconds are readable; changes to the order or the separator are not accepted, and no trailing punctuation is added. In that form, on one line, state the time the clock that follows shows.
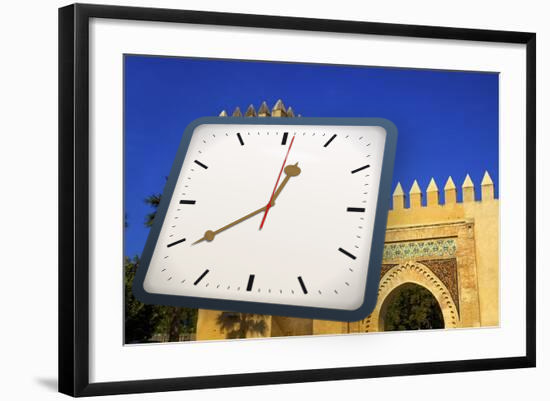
**12:39:01**
